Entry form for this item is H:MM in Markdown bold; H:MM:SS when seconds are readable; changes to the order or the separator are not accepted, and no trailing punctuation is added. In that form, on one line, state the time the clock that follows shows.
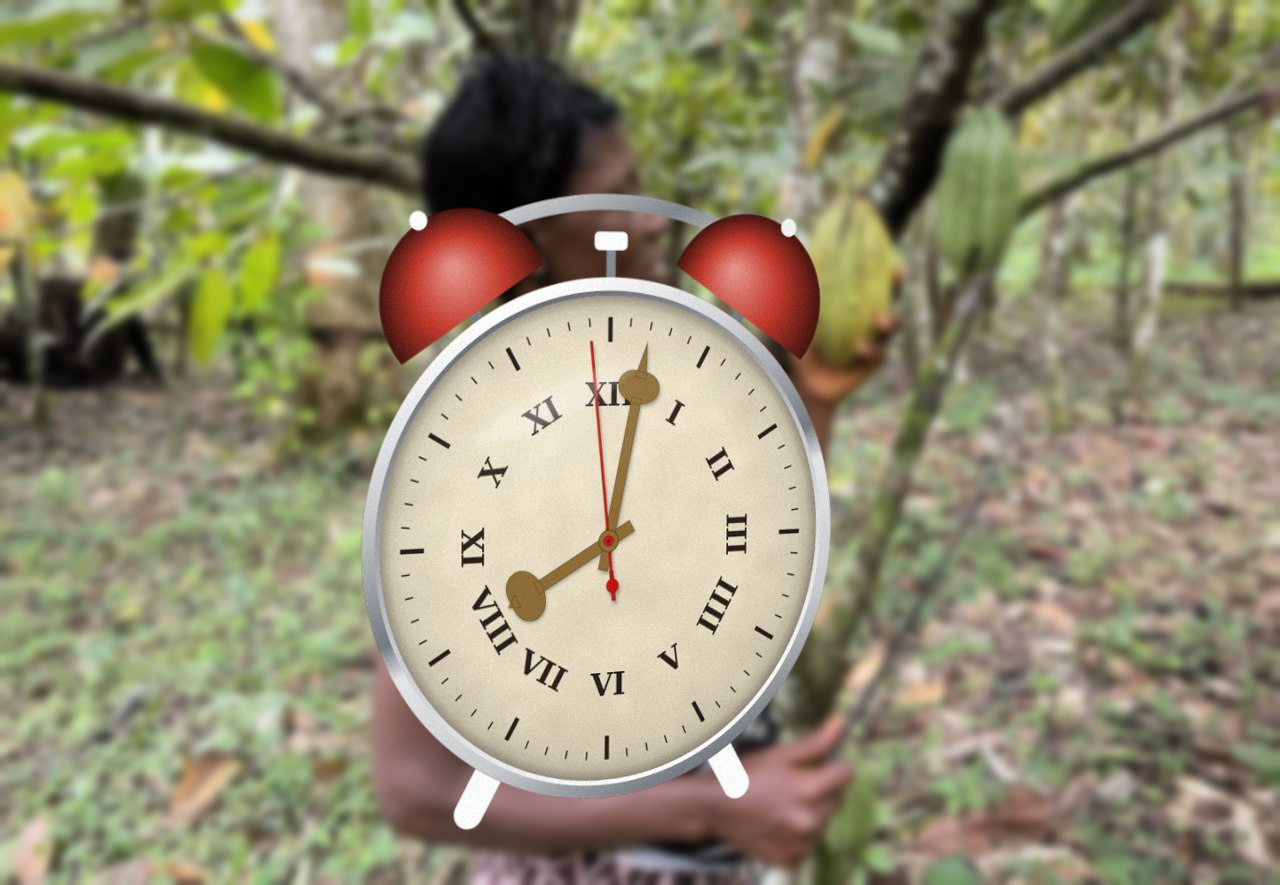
**8:01:59**
